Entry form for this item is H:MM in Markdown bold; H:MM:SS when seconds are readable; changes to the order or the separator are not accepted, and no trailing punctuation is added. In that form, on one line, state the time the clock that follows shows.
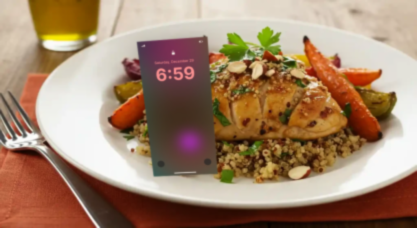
**6:59**
